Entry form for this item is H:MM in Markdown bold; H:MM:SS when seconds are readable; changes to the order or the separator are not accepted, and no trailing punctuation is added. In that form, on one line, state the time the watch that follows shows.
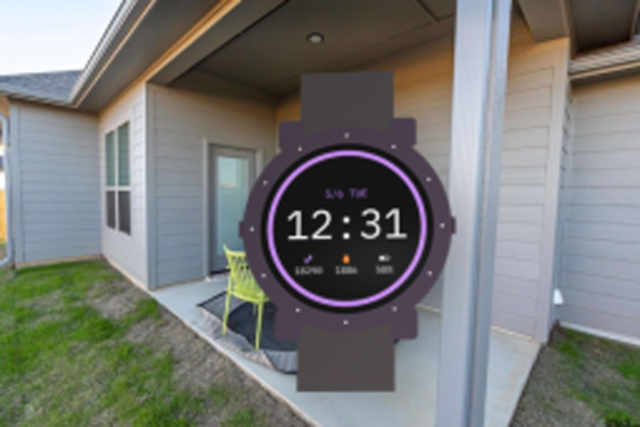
**12:31**
